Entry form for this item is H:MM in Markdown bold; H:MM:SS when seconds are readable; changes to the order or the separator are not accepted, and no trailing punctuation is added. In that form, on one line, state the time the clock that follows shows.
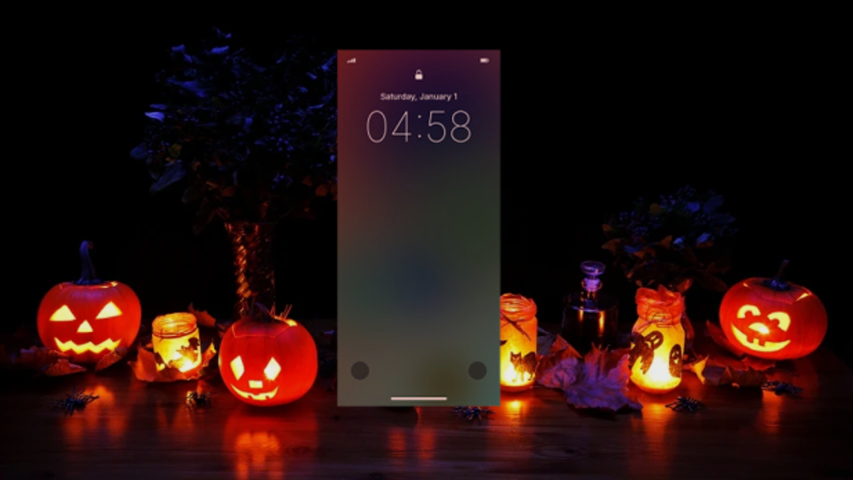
**4:58**
